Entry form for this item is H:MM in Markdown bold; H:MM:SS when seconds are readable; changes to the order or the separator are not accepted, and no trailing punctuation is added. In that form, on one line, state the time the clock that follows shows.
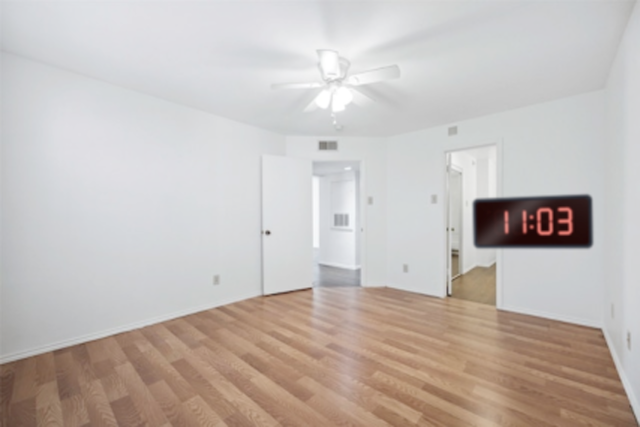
**11:03**
